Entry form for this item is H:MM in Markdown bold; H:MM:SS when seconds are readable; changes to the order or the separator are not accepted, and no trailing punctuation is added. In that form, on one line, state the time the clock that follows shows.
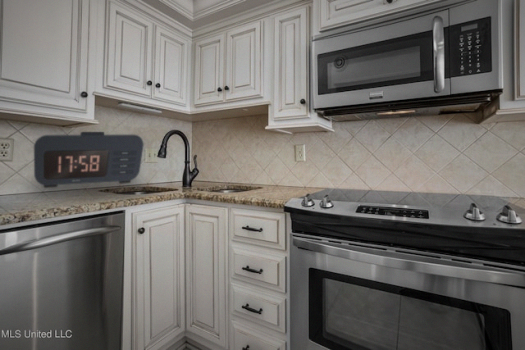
**17:58**
